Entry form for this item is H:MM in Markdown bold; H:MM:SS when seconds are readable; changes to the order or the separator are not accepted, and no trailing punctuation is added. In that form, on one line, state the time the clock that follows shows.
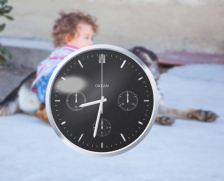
**8:32**
